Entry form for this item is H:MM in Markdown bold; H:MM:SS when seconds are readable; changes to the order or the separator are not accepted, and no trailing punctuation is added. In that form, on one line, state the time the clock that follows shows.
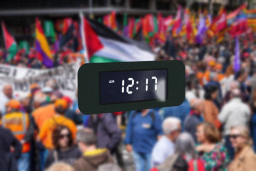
**12:17**
